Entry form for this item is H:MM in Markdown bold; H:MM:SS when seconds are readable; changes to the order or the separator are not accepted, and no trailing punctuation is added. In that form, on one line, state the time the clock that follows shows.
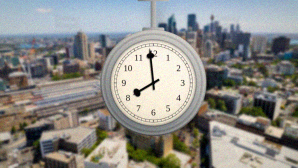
**7:59**
